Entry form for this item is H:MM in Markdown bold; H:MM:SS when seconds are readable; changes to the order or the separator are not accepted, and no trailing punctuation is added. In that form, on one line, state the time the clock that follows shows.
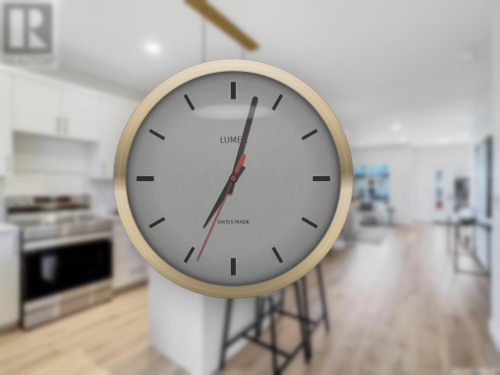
**7:02:34**
